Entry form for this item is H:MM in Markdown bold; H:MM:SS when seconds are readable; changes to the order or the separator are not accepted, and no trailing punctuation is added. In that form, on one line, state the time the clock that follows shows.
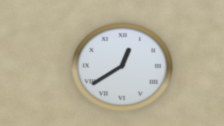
**12:39**
